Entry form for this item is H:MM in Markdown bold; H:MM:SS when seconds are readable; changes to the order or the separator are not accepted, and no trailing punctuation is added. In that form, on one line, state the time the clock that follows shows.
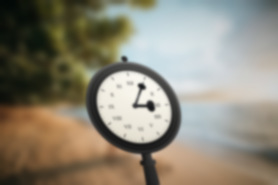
**3:05**
